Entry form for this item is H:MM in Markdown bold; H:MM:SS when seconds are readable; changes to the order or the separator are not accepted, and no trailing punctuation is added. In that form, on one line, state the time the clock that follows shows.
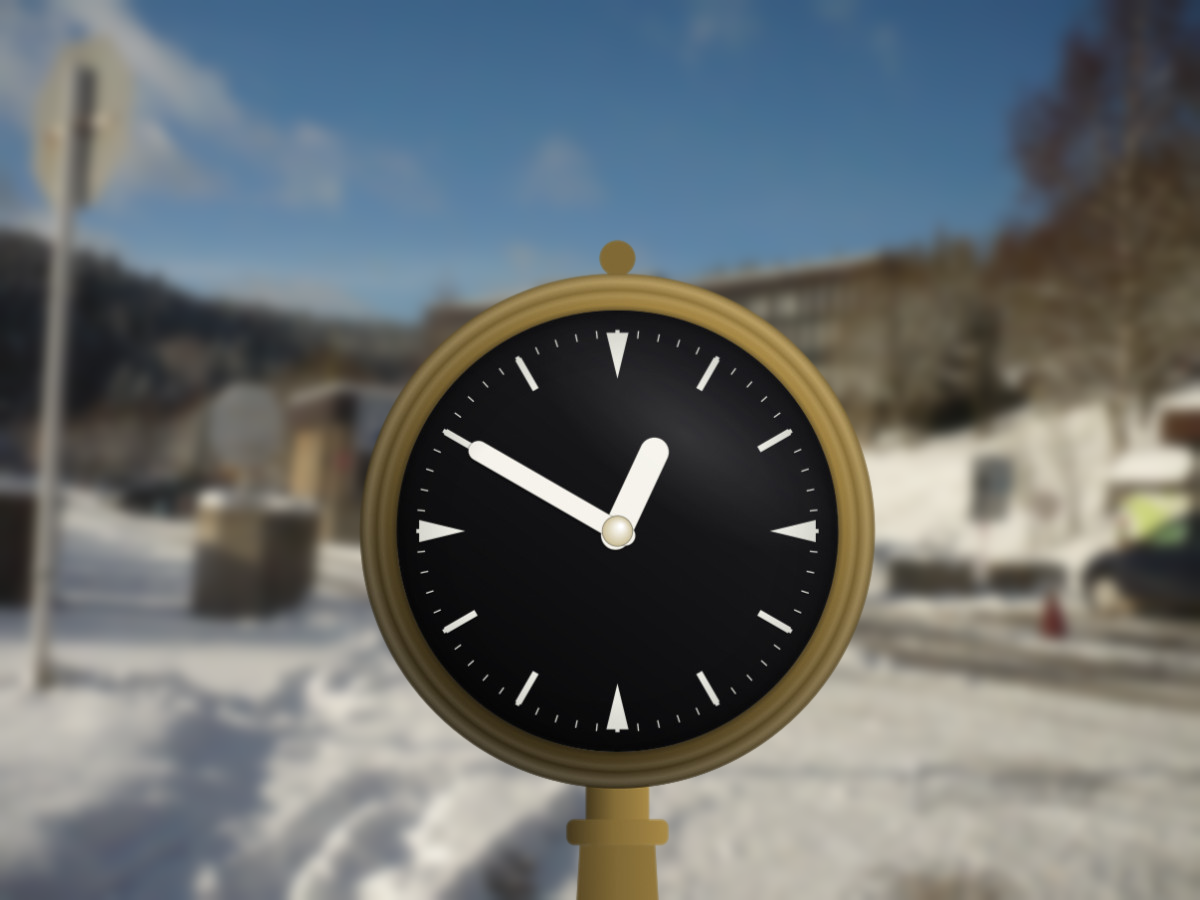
**12:50**
